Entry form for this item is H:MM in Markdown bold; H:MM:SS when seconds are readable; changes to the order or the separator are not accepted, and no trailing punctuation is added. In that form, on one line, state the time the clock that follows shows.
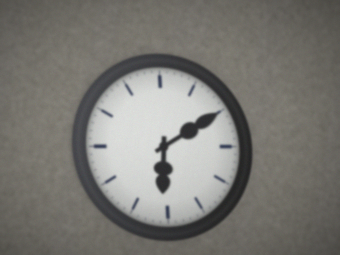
**6:10**
